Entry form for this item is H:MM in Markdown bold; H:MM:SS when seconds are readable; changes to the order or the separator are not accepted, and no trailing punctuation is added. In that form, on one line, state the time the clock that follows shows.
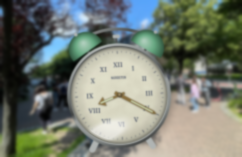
**8:20**
